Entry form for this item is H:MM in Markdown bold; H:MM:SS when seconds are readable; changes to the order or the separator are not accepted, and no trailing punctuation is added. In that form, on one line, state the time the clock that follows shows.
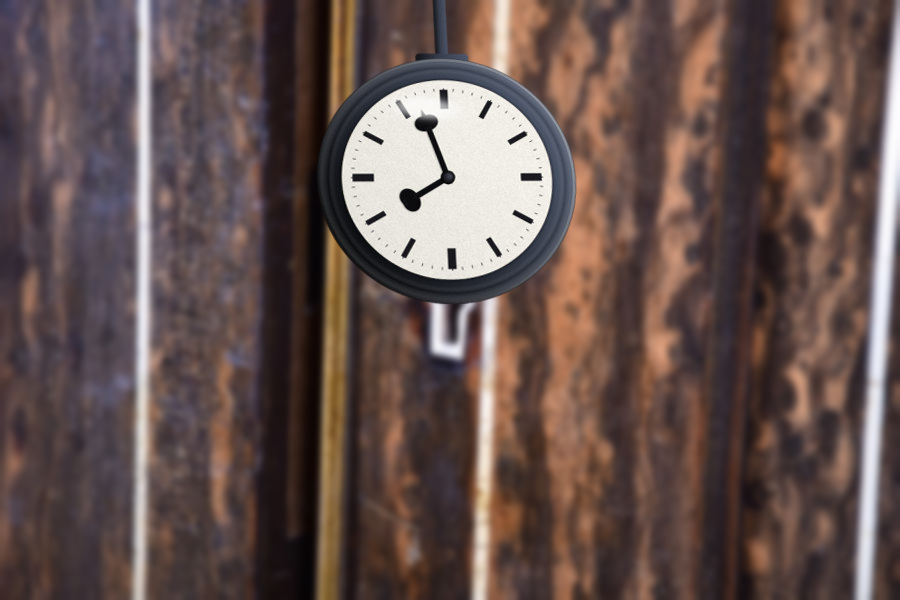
**7:57**
